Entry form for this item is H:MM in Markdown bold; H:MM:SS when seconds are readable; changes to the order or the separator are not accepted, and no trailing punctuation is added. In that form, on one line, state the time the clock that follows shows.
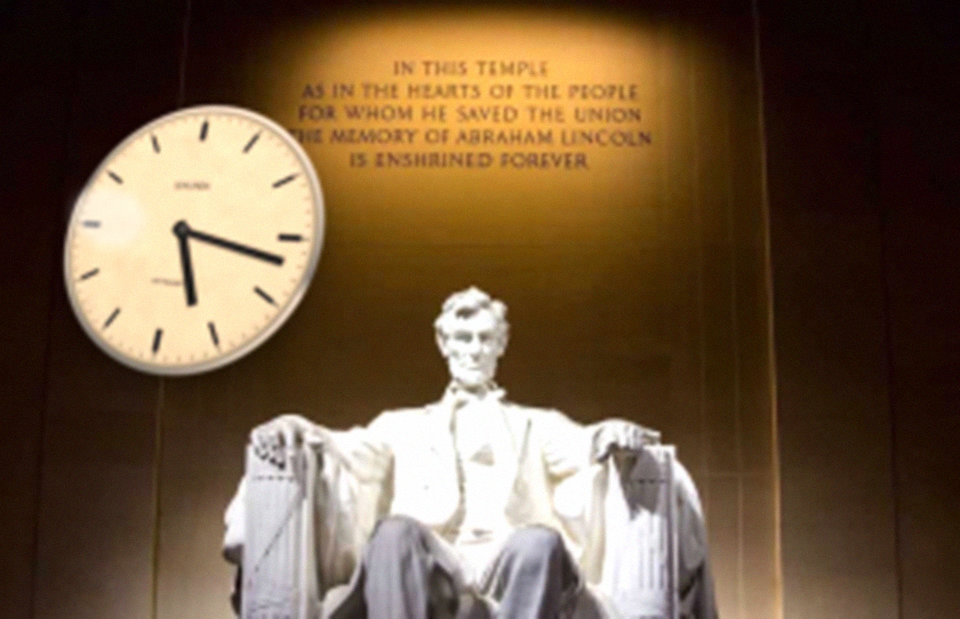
**5:17**
